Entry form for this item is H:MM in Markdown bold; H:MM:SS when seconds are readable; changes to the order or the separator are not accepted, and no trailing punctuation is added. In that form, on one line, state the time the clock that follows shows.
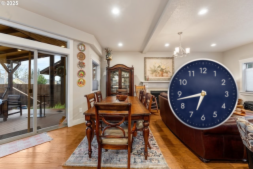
**6:43**
